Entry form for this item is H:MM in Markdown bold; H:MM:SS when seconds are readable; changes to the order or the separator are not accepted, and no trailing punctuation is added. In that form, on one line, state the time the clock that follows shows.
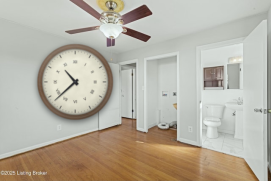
**10:38**
